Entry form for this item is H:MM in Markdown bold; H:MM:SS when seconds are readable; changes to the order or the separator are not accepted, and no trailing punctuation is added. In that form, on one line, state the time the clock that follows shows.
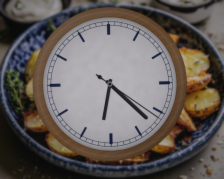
**6:22:21**
